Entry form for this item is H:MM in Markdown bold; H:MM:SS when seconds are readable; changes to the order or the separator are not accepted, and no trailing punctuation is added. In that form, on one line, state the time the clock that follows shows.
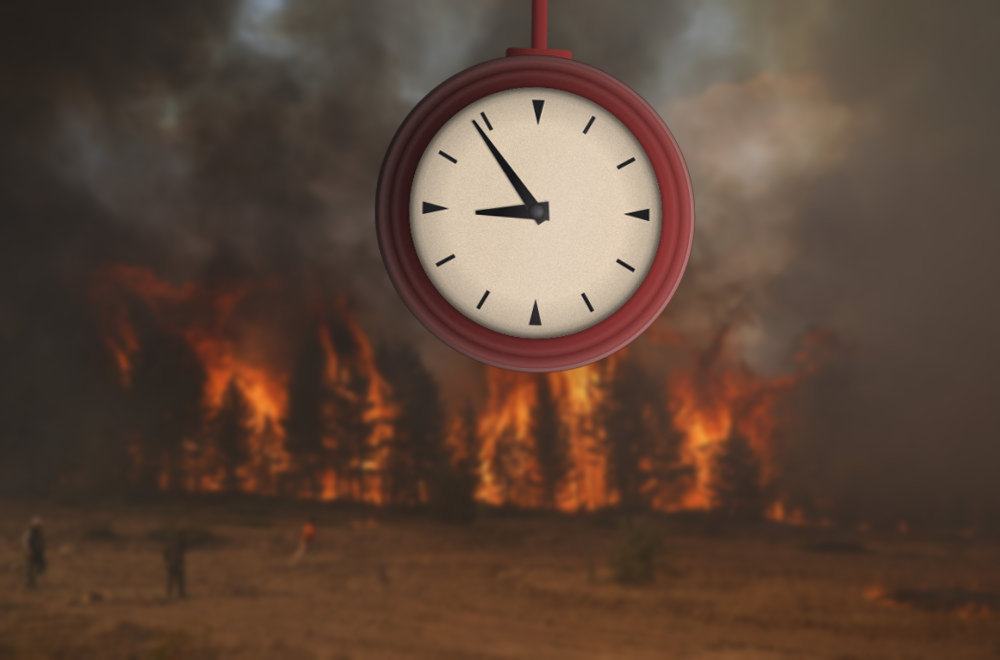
**8:54**
